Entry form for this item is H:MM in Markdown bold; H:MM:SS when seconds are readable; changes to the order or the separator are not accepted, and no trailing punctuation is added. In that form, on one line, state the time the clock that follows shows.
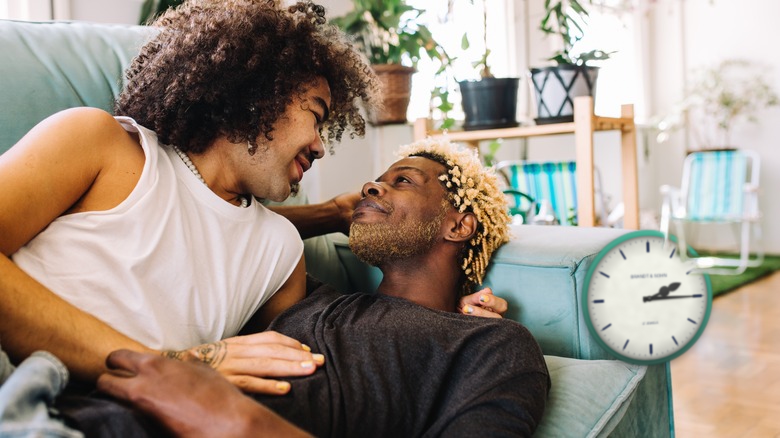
**2:15**
